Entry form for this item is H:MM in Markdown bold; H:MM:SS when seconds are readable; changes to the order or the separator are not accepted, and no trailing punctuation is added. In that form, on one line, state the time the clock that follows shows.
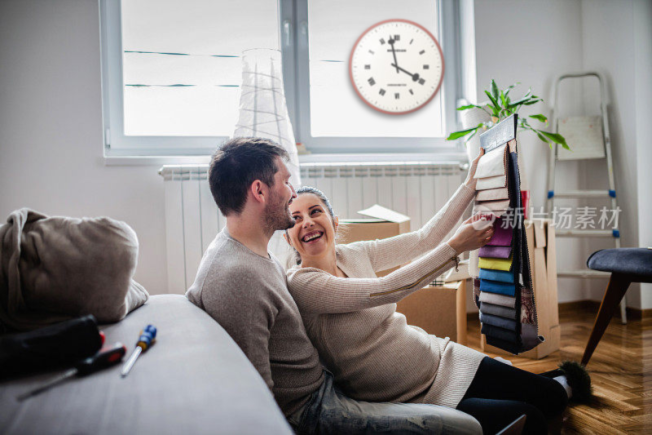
**3:58**
